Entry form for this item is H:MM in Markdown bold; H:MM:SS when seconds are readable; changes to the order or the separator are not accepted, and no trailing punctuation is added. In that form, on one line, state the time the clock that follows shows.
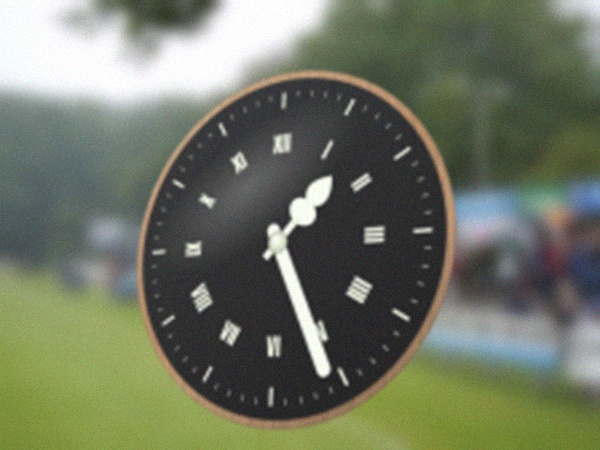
**1:26**
